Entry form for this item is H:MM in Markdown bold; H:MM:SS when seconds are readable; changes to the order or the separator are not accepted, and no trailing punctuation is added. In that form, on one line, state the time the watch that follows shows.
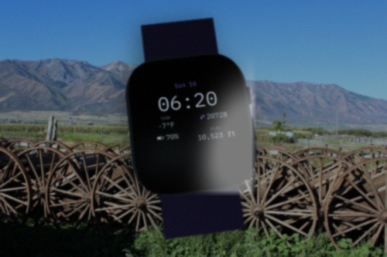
**6:20**
